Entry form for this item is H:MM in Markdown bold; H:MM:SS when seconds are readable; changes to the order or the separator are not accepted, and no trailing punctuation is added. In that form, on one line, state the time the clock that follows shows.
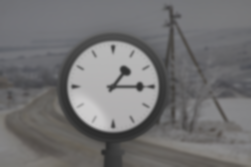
**1:15**
